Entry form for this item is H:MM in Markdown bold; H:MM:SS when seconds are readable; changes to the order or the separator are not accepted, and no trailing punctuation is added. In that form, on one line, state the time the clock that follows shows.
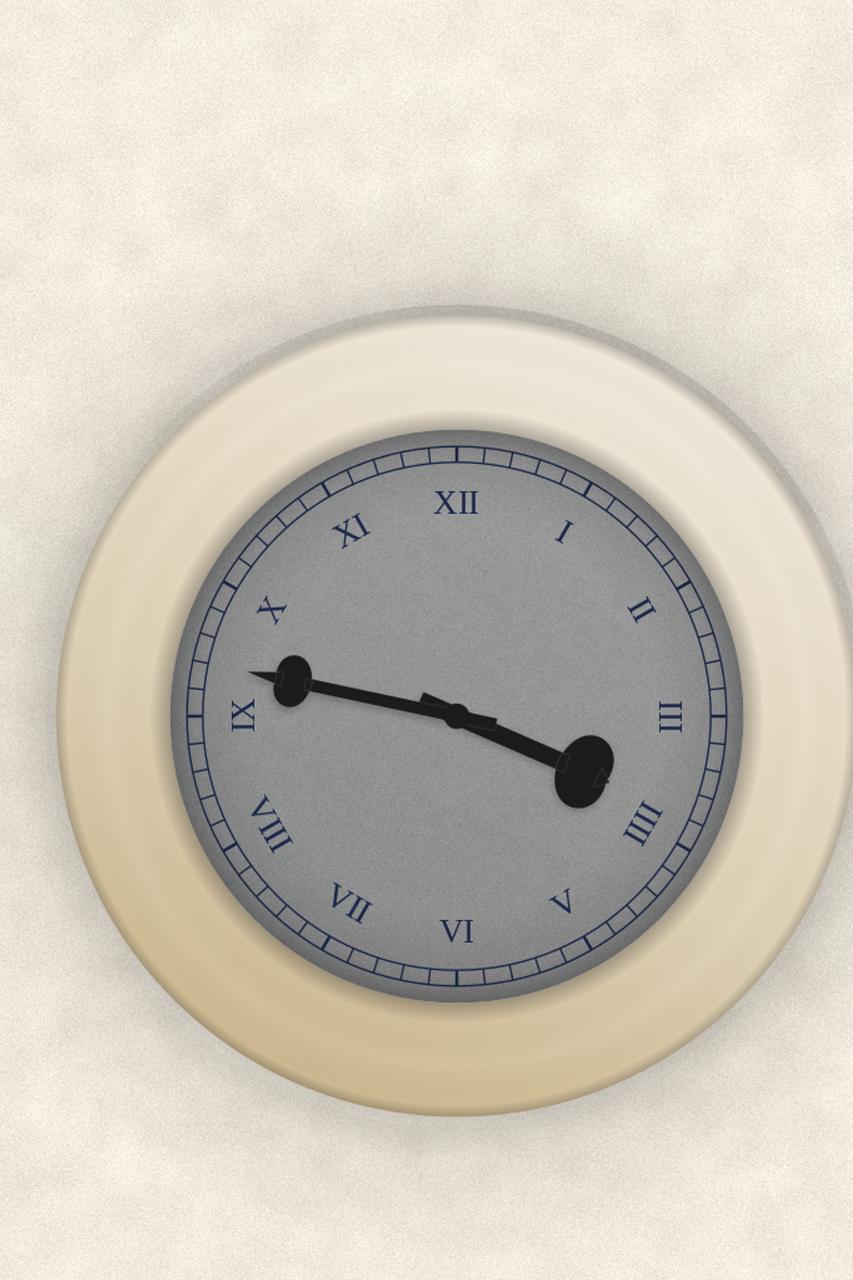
**3:47**
